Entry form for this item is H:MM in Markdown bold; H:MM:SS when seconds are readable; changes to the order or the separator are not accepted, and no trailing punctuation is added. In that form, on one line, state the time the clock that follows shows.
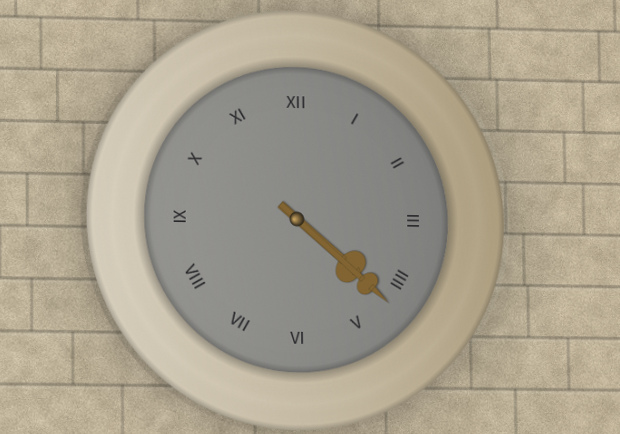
**4:22**
